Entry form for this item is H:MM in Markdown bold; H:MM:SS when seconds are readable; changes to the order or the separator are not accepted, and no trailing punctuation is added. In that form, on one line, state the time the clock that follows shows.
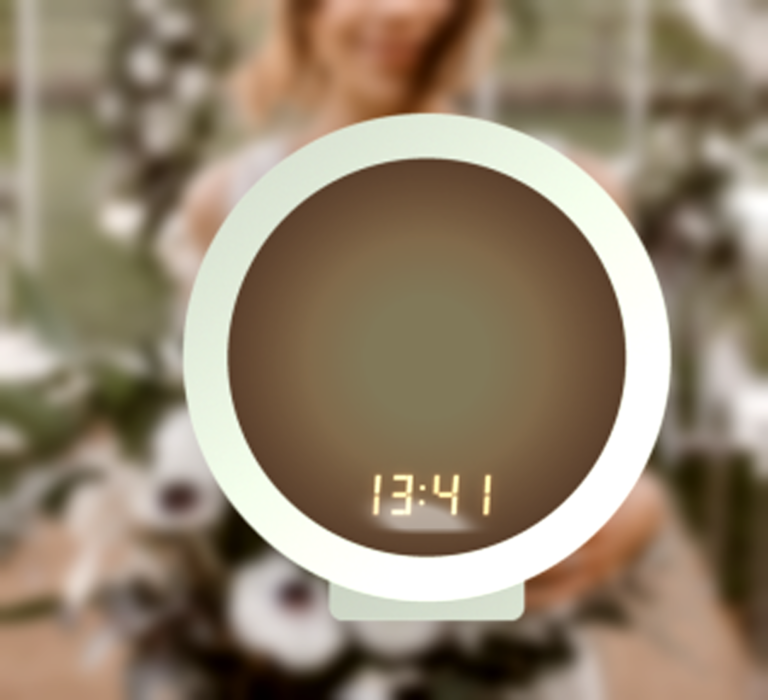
**13:41**
